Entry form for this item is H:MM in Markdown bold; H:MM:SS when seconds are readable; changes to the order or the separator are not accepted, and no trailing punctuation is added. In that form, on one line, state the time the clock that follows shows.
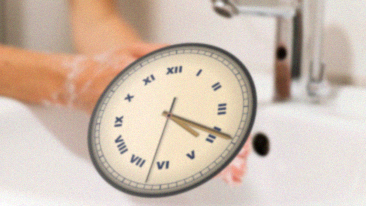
**4:19:32**
